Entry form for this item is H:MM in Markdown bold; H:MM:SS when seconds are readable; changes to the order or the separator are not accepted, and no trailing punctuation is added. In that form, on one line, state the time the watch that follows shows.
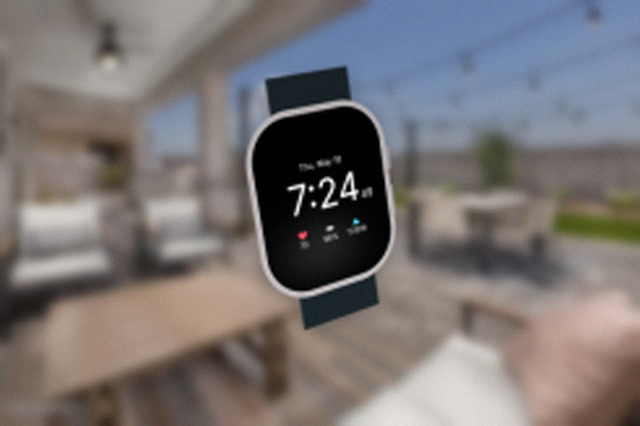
**7:24**
